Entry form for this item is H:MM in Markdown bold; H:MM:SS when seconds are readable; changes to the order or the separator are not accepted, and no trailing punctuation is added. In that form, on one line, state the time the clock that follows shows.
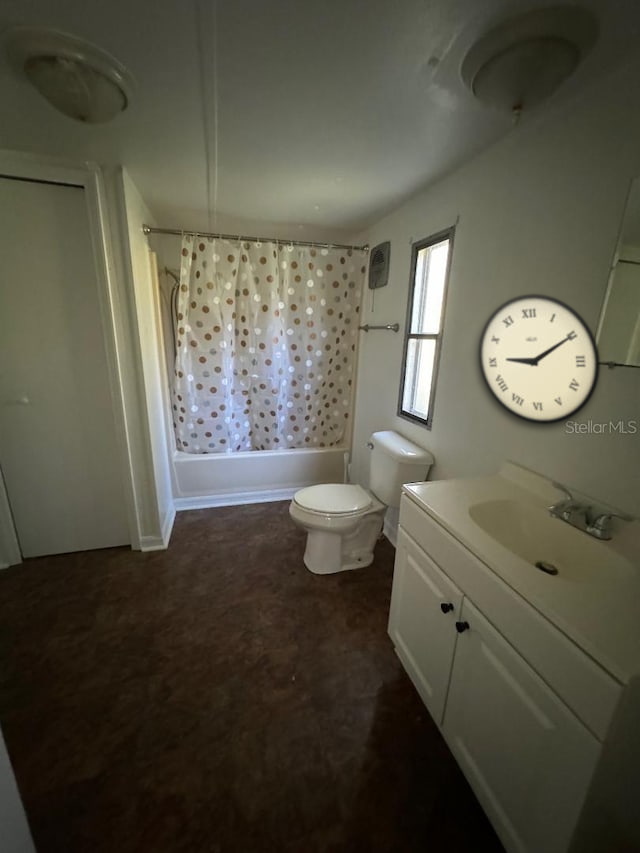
**9:10**
